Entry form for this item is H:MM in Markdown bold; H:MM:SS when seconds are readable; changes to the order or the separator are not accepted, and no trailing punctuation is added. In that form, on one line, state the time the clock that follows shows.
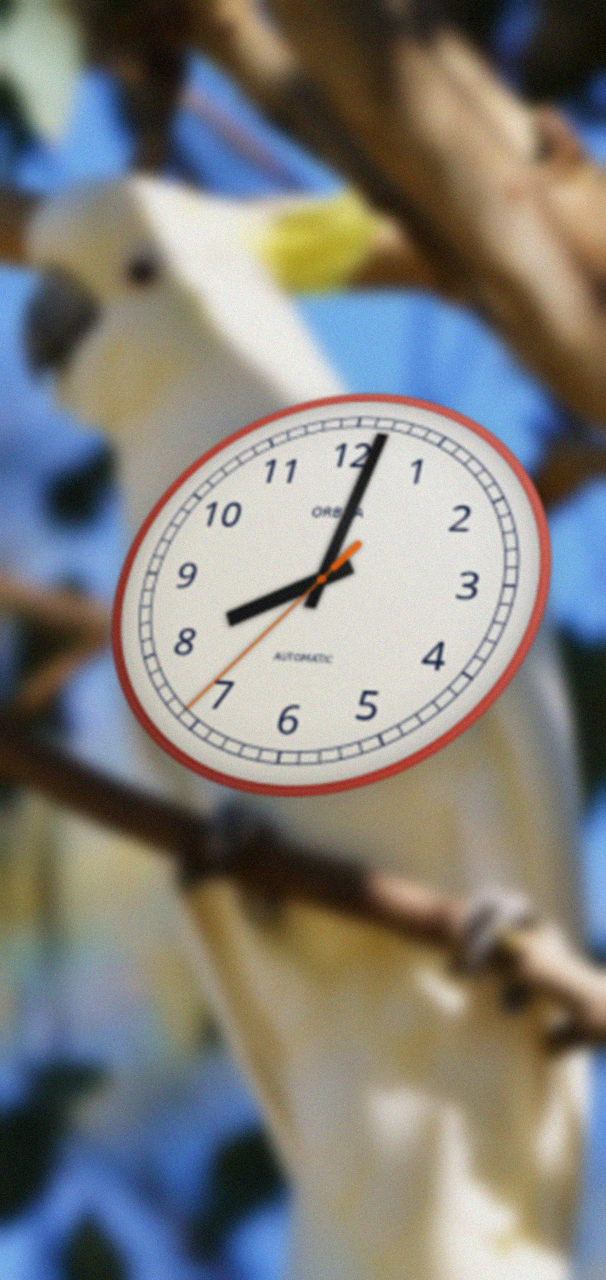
**8:01:36**
